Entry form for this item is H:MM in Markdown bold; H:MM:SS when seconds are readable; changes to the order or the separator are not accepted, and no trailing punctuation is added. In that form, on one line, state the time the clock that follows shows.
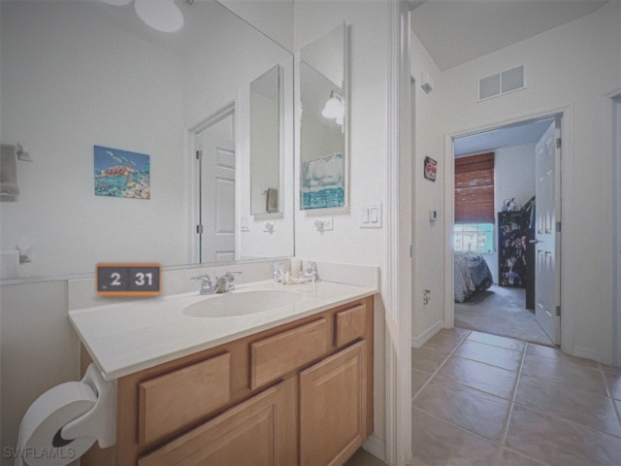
**2:31**
